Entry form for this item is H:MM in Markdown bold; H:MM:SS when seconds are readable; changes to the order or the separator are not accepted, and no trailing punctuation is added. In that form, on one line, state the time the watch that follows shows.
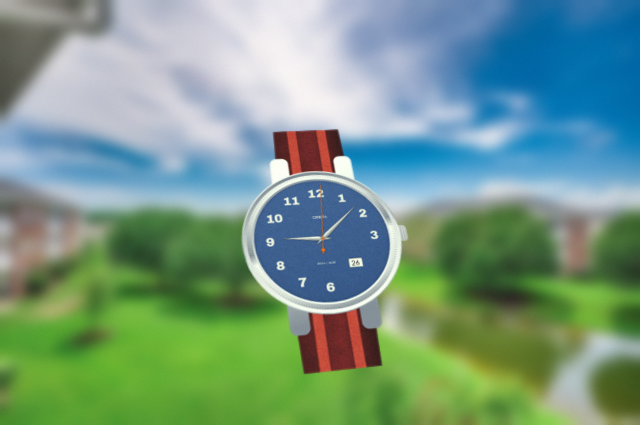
**9:08:01**
